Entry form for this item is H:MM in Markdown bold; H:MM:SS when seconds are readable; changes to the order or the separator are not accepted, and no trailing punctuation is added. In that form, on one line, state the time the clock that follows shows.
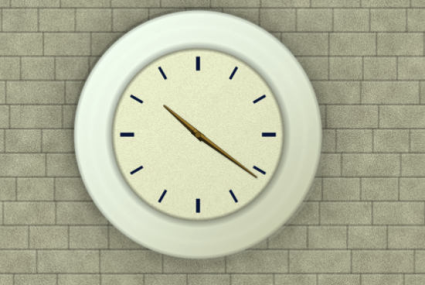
**10:21**
